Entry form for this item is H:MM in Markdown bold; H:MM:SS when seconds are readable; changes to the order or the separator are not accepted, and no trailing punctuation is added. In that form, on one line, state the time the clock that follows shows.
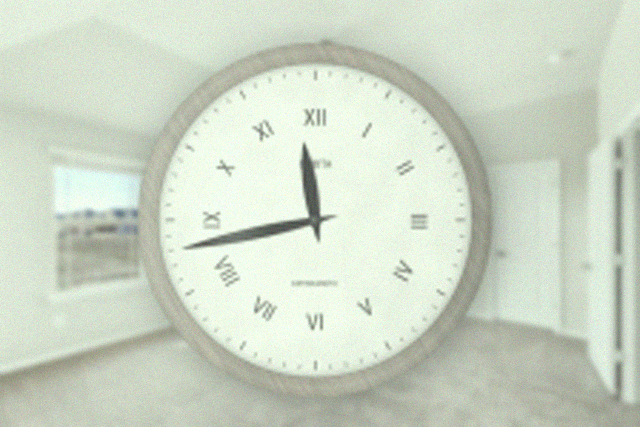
**11:43**
